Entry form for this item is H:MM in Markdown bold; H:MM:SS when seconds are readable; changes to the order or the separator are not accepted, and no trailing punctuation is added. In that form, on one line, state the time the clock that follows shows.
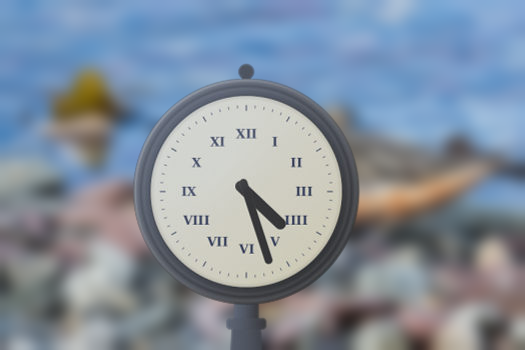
**4:27**
